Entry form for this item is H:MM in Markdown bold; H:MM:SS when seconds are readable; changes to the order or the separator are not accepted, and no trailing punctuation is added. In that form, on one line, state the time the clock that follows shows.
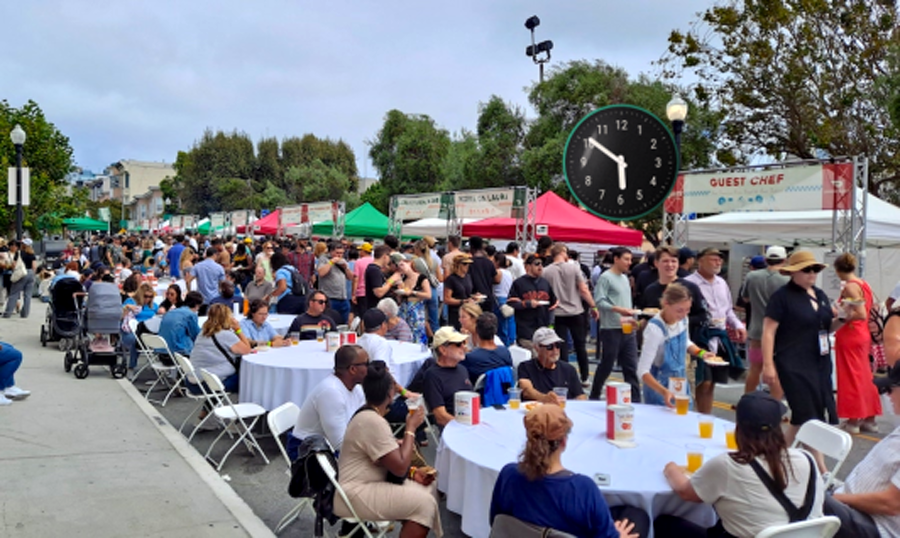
**5:51**
